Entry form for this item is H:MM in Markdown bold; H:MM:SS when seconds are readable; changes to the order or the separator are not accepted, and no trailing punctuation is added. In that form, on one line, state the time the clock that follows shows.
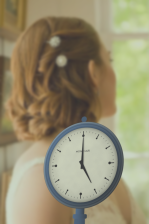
**5:00**
